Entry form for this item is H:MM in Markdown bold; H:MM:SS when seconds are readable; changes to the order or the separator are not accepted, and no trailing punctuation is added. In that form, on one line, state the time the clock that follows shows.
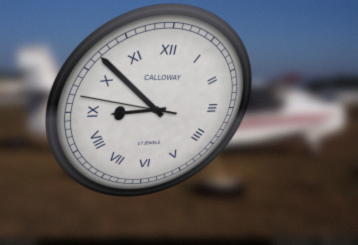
**8:51:47**
